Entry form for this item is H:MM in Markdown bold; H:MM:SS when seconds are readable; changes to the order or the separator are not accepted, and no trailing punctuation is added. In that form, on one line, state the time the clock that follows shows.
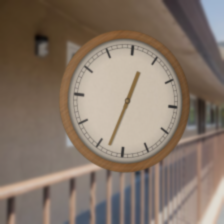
**12:33**
